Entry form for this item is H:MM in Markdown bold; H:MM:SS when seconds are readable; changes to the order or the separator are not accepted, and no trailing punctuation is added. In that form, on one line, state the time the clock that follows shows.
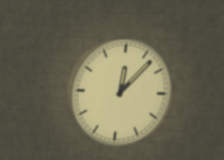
**12:07**
